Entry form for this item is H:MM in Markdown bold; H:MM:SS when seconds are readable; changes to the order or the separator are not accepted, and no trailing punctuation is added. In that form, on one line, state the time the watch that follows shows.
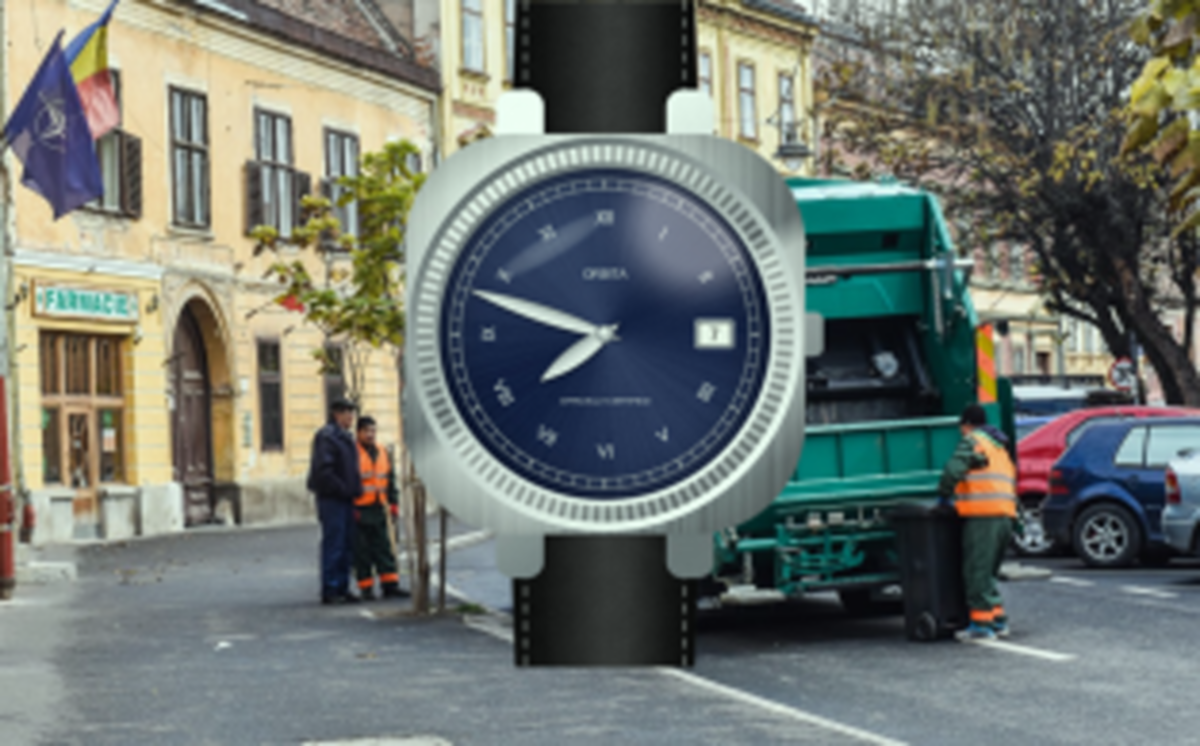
**7:48**
